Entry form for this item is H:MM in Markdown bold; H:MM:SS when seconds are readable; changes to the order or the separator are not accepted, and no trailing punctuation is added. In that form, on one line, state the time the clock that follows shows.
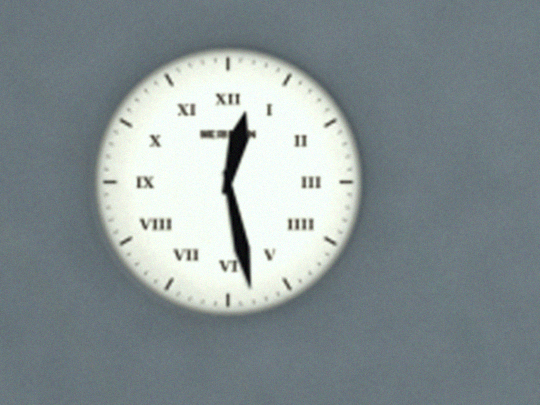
**12:28**
